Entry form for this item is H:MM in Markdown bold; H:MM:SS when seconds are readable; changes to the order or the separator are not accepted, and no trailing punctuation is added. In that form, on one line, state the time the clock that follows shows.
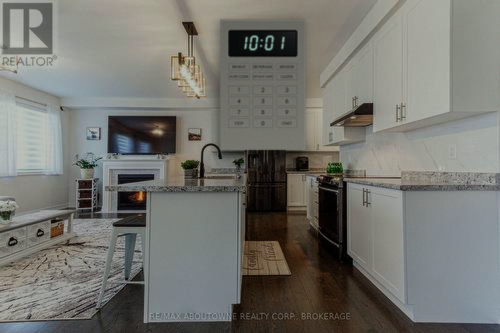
**10:01**
